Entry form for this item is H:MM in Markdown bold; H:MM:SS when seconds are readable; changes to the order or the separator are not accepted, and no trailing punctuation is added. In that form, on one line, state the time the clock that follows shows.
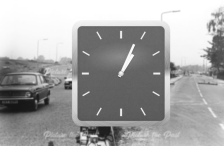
**1:04**
